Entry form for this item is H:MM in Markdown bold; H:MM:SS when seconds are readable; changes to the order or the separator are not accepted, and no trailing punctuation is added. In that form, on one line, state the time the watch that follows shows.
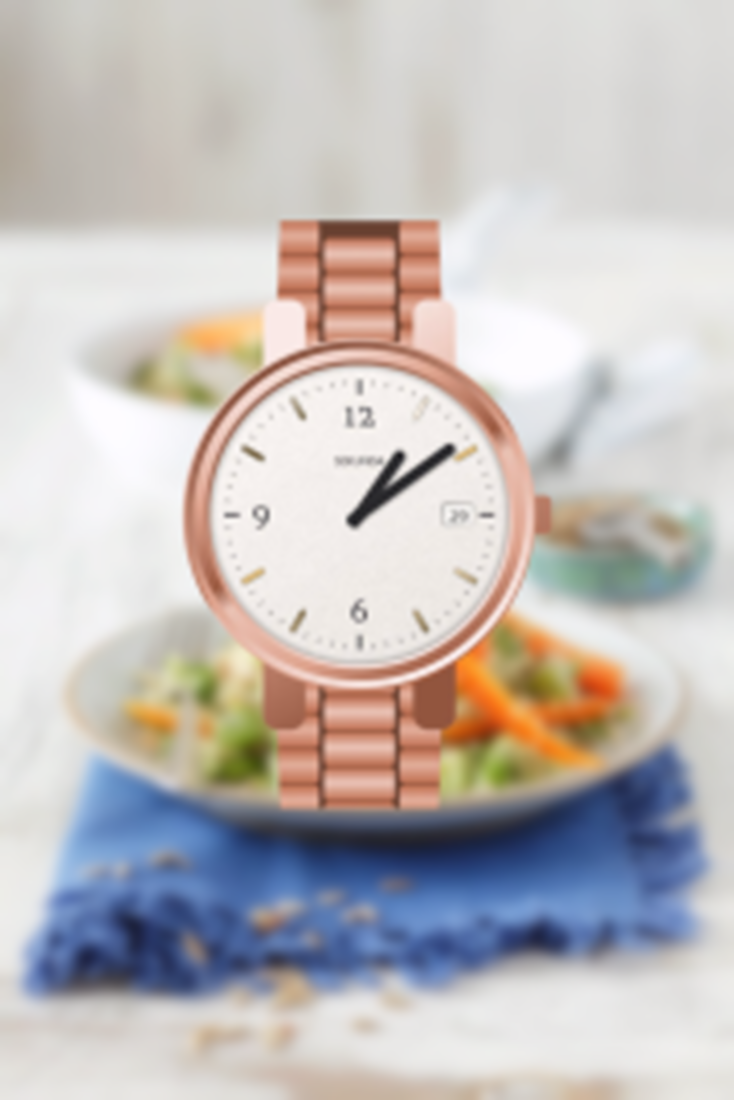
**1:09**
